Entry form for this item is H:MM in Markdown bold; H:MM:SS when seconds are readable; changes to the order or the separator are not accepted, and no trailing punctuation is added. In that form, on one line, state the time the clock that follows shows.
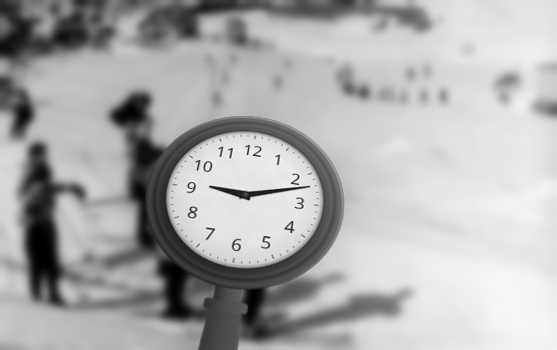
**9:12**
